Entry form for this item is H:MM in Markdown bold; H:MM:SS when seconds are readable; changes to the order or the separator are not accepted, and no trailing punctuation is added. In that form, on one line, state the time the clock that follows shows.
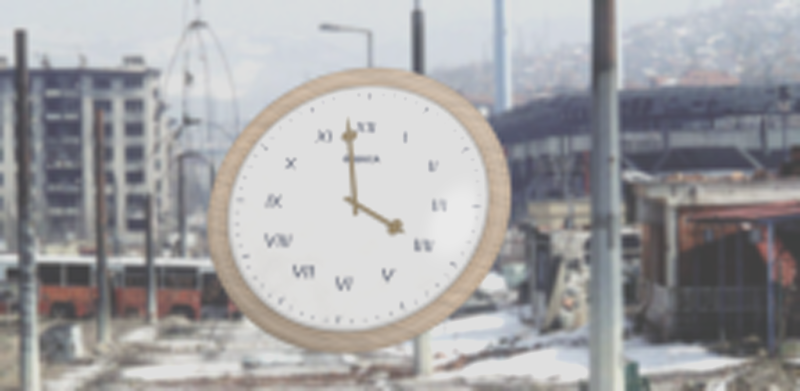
**3:58**
